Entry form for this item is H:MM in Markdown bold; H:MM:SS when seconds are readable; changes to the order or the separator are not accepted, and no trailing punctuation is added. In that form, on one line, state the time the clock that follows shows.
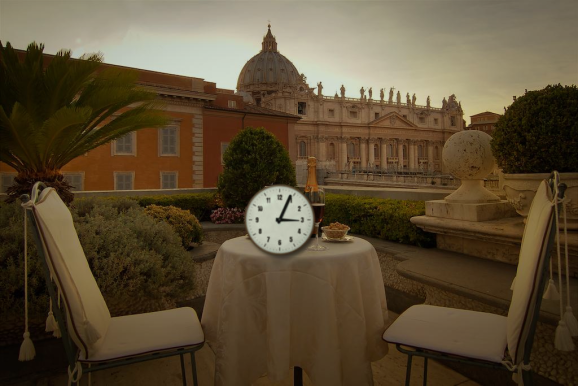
**3:04**
